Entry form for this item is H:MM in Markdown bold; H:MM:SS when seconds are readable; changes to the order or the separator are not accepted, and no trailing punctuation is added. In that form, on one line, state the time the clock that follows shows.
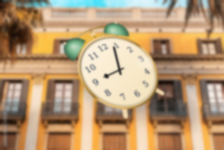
**9:04**
